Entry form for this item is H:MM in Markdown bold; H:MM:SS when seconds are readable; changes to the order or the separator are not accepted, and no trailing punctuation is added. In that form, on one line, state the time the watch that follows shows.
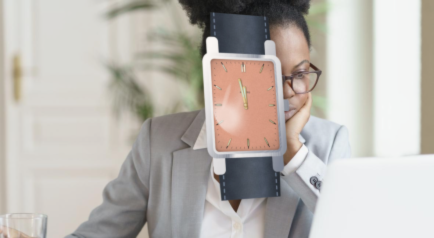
**11:58**
